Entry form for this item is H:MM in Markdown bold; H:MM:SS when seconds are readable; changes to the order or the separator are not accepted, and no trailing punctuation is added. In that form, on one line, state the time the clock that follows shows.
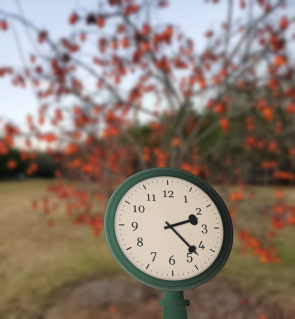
**2:23**
